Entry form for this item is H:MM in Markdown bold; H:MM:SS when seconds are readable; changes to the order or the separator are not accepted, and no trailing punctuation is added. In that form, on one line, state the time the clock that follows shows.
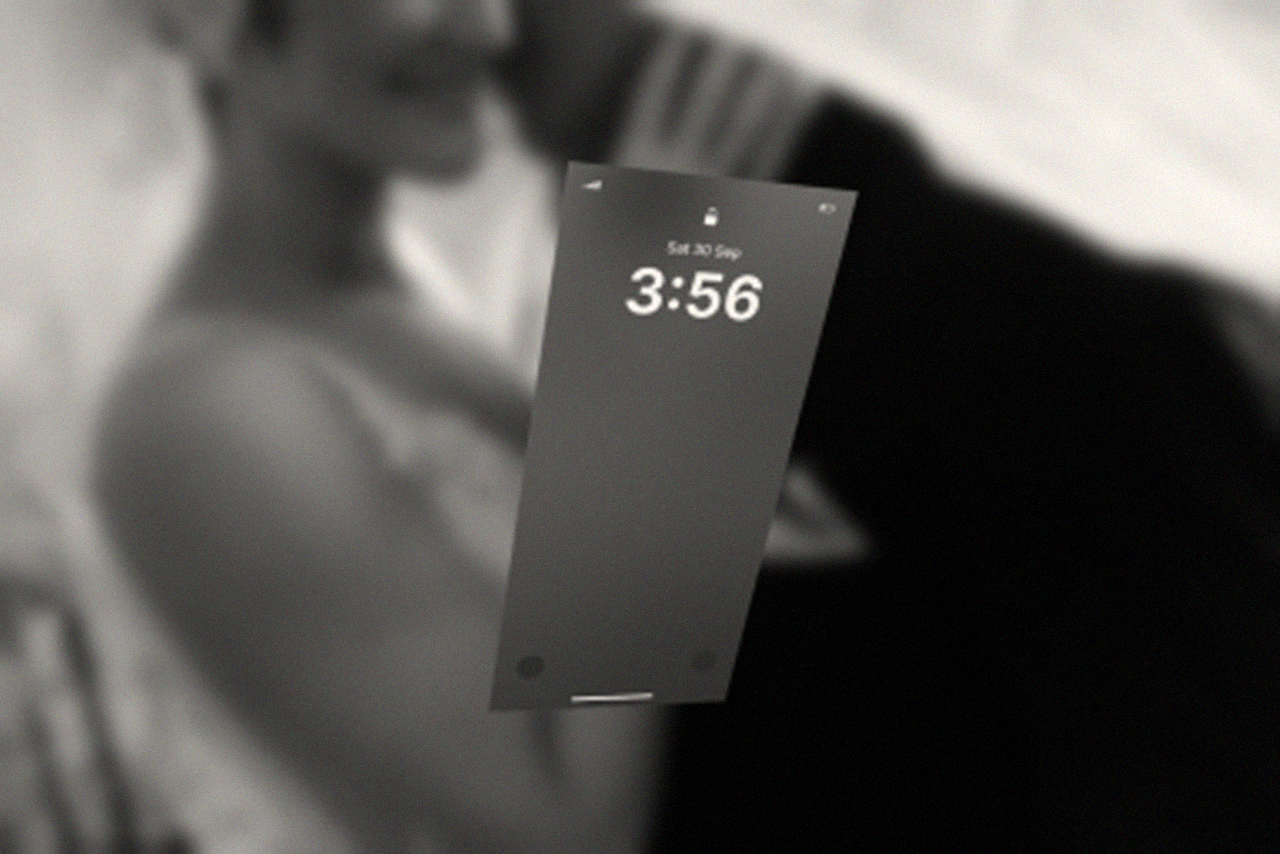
**3:56**
